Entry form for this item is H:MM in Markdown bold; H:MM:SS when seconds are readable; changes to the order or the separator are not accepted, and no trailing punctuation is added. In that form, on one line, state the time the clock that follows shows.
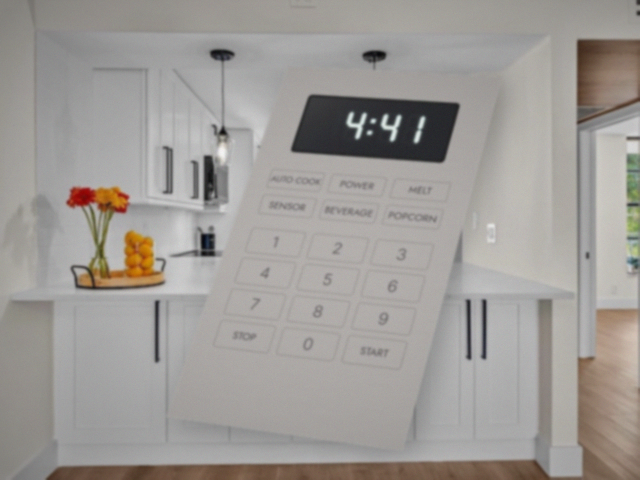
**4:41**
